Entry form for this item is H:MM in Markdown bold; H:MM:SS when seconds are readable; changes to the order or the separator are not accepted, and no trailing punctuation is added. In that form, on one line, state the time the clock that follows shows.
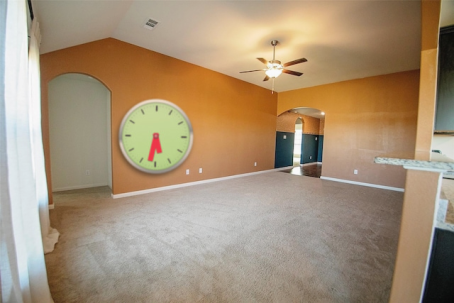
**5:32**
